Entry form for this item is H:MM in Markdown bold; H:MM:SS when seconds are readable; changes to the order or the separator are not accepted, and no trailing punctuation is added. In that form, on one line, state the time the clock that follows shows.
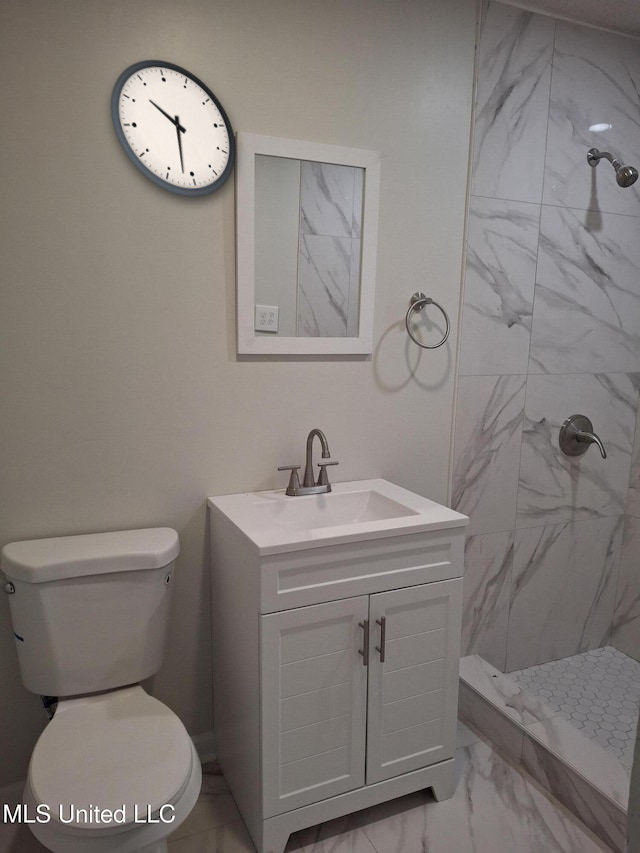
**10:32**
